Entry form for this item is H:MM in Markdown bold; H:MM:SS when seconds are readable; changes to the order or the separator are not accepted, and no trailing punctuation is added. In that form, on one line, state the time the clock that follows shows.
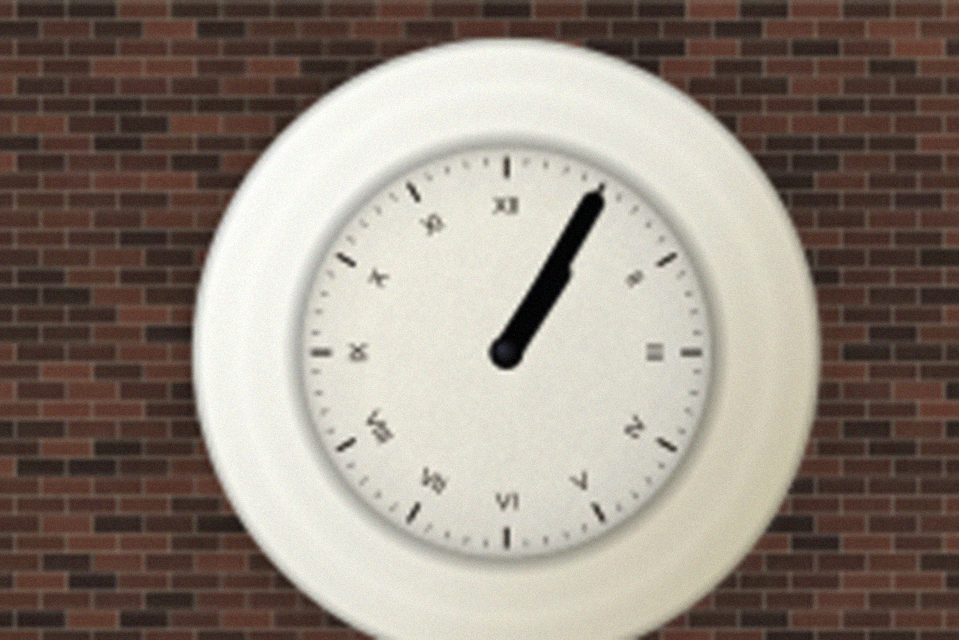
**1:05**
